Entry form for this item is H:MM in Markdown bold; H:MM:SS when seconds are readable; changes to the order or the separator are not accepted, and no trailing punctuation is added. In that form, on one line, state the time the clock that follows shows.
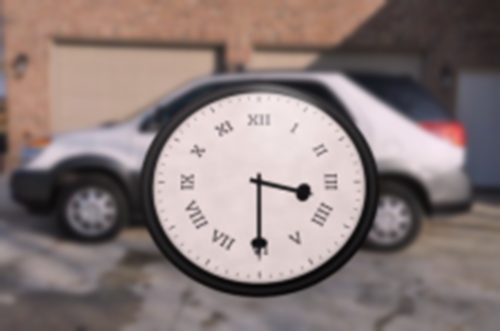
**3:30**
